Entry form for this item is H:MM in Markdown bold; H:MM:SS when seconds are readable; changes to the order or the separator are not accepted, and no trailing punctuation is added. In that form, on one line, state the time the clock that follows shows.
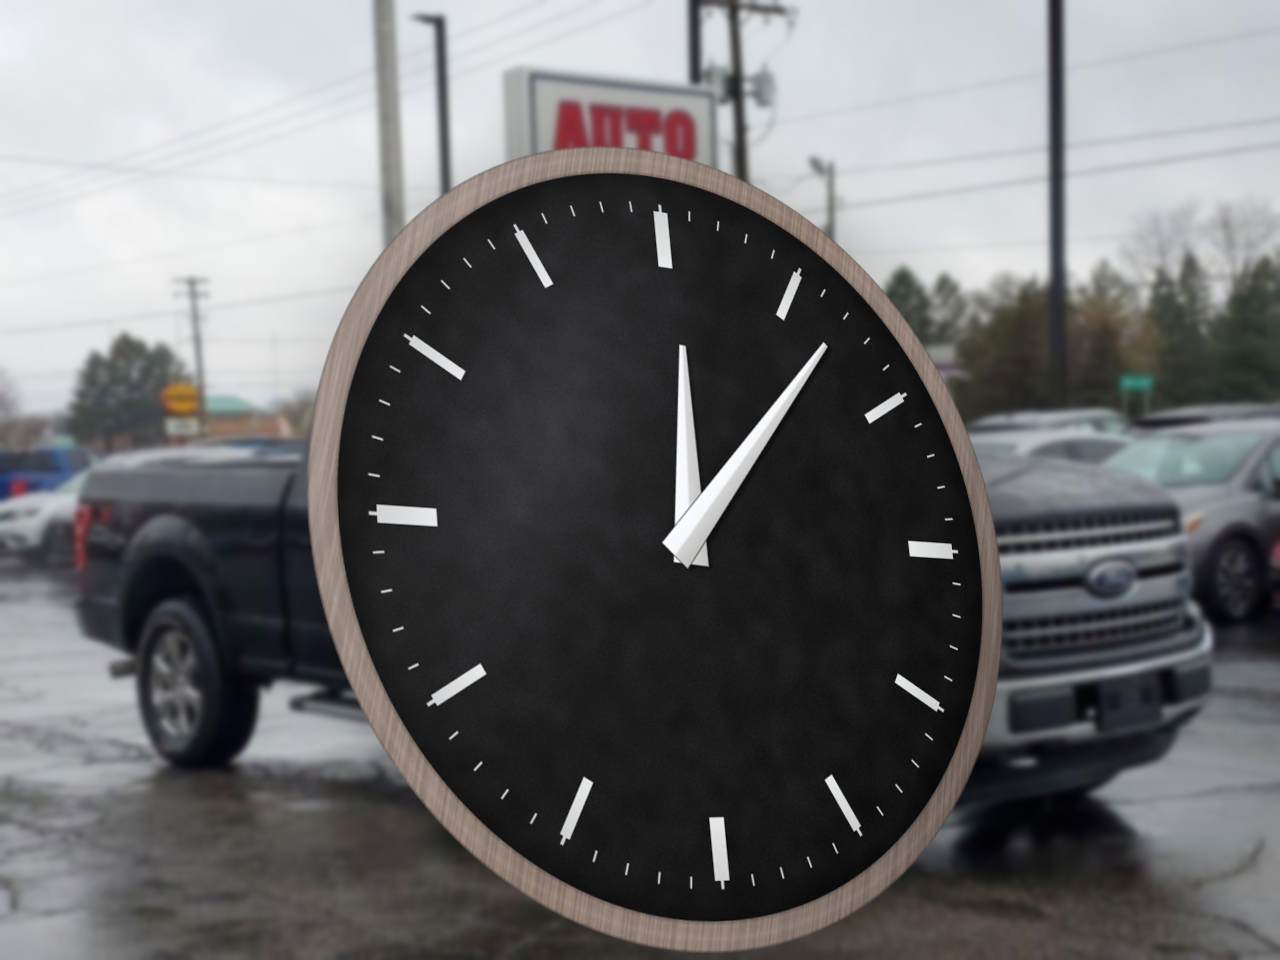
**12:07**
